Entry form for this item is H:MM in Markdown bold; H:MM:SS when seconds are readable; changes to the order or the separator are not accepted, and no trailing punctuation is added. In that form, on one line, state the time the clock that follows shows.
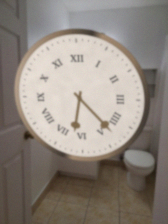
**6:23**
